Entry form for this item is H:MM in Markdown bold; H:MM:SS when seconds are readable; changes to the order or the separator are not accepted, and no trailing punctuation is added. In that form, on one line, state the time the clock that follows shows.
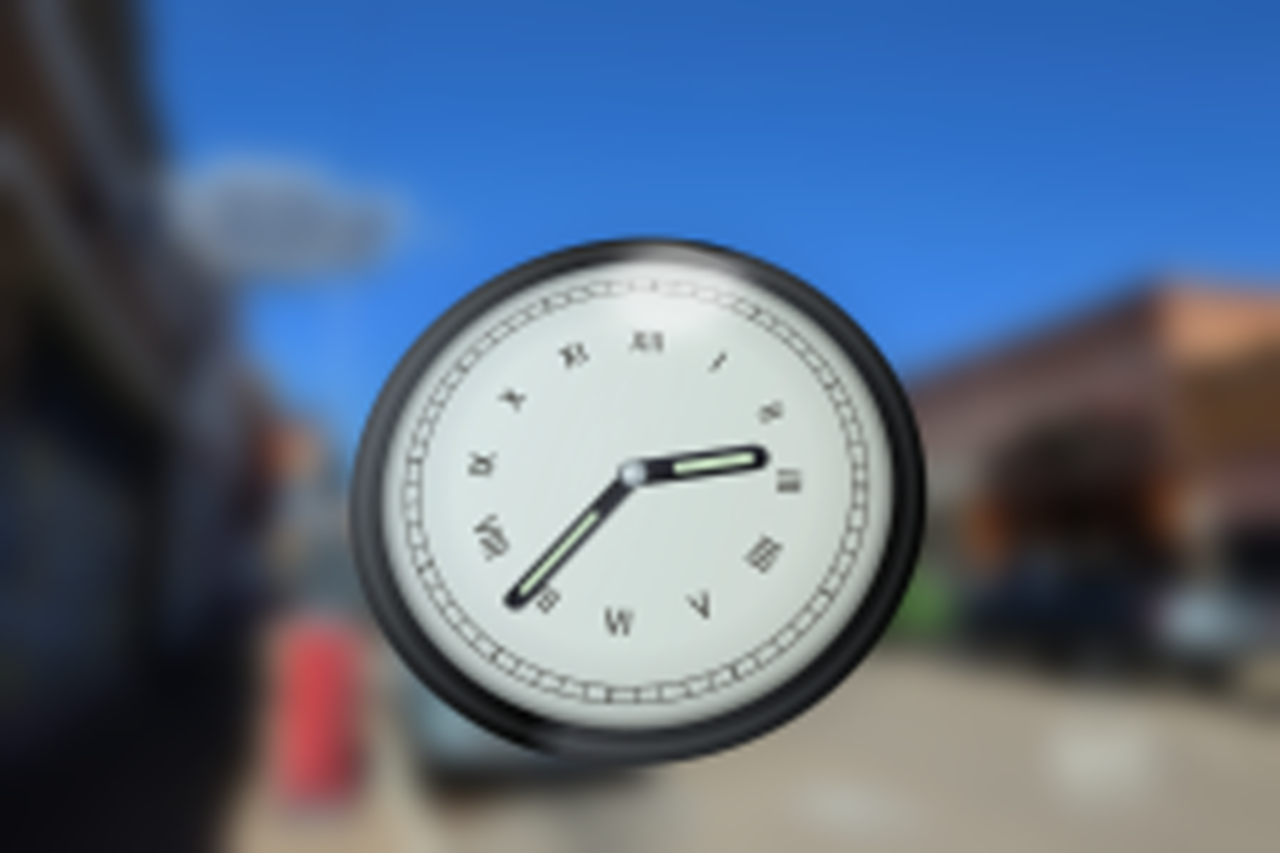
**2:36**
